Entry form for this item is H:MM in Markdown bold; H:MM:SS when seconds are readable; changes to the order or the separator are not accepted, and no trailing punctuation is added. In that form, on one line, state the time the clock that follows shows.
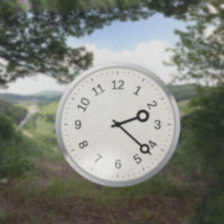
**2:22**
